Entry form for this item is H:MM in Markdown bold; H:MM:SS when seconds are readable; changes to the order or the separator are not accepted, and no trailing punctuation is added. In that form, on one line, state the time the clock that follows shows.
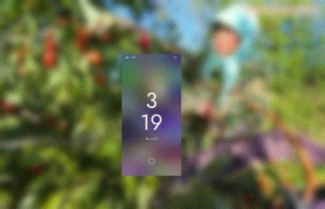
**3:19**
